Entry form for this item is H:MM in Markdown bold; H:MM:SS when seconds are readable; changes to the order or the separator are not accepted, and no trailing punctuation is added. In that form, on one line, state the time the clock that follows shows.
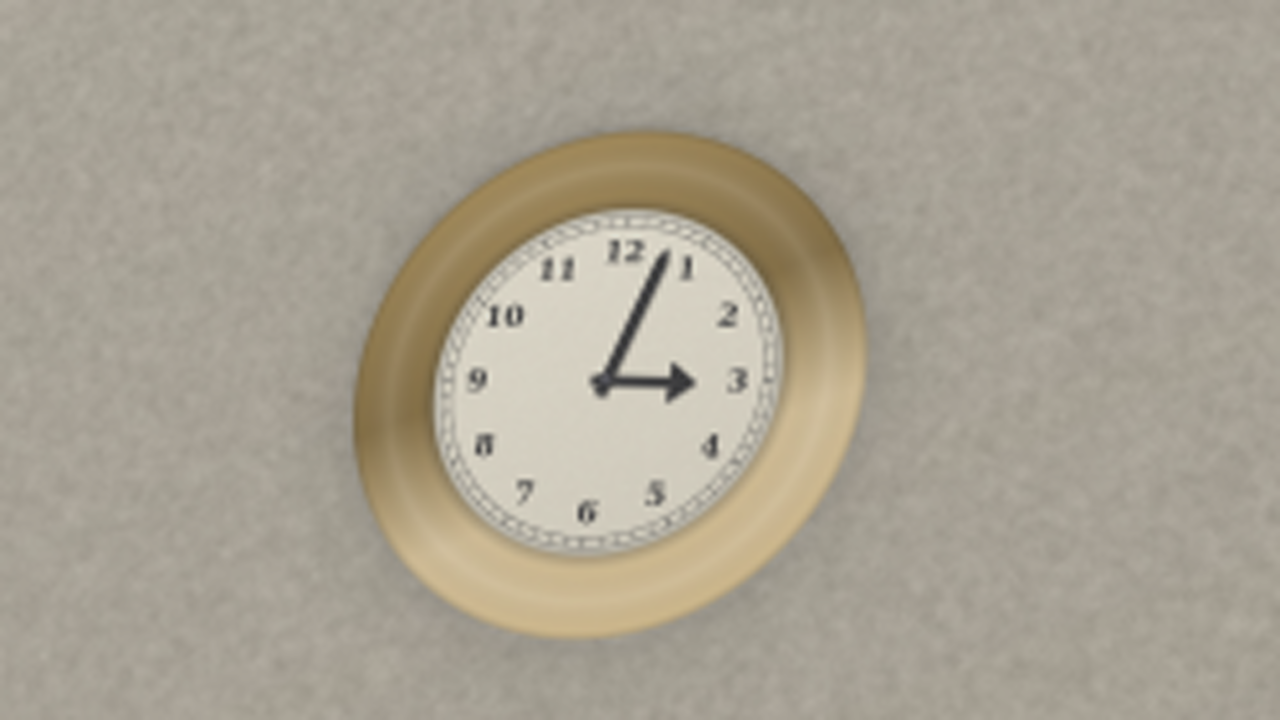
**3:03**
